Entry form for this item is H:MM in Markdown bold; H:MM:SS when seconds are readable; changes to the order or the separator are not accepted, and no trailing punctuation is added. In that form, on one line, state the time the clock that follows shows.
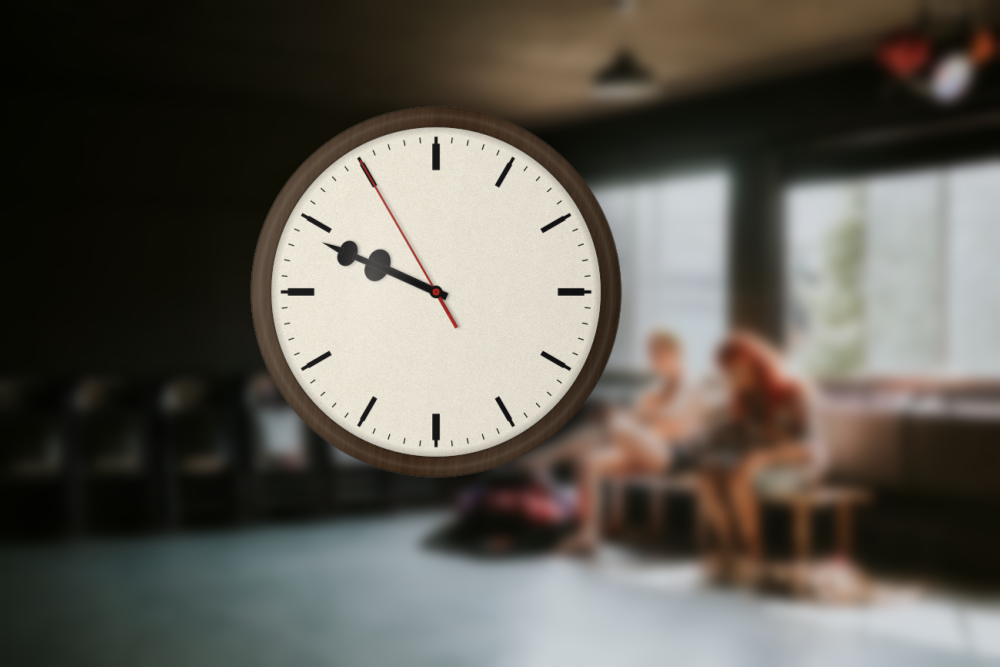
**9:48:55**
